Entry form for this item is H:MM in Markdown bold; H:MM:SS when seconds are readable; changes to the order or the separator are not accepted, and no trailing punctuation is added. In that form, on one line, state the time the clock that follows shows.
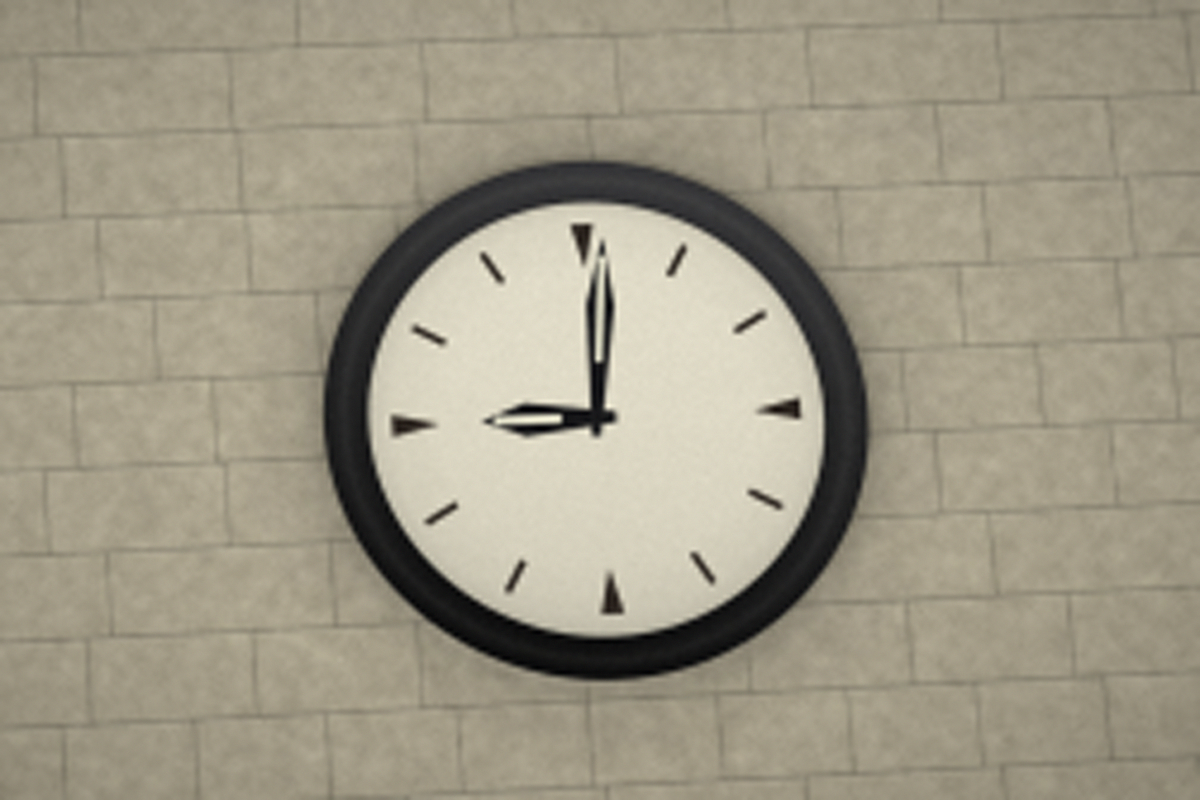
**9:01**
